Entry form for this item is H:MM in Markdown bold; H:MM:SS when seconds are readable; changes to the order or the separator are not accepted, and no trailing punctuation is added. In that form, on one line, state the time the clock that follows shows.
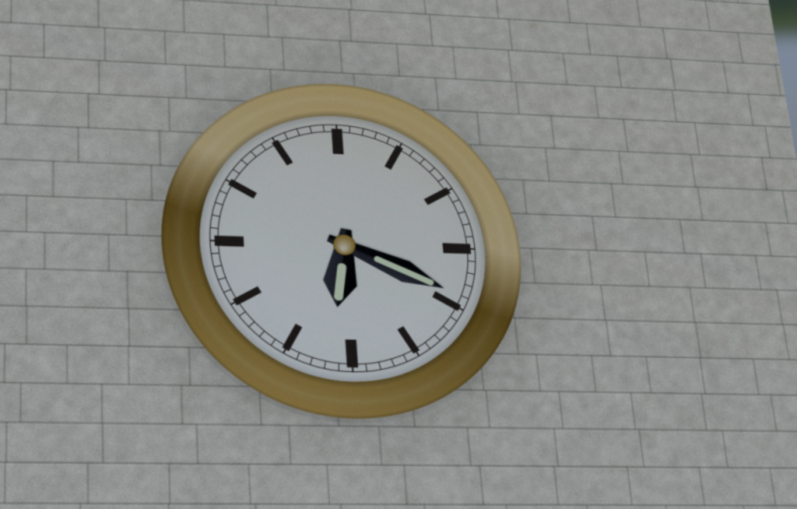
**6:19**
